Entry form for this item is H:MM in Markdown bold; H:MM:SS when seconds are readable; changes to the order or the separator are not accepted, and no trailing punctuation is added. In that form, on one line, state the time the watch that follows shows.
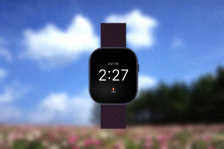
**2:27**
